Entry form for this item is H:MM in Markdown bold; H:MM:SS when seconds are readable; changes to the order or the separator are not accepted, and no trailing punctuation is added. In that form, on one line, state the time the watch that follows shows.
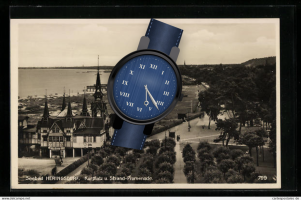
**5:22**
